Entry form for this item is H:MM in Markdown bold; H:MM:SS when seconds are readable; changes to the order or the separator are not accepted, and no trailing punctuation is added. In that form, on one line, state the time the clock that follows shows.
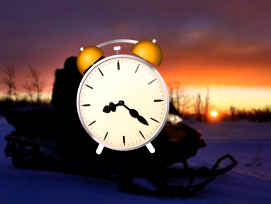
**8:22**
